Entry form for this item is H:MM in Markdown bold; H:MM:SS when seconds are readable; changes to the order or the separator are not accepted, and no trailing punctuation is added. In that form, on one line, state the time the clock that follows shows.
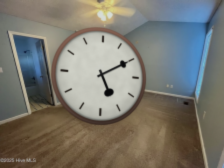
**5:10**
